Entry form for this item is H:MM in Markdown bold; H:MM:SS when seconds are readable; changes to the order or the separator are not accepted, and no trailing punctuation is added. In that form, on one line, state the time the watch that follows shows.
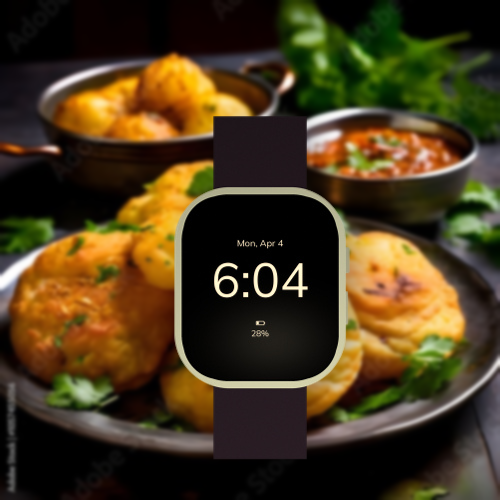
**6:04**
